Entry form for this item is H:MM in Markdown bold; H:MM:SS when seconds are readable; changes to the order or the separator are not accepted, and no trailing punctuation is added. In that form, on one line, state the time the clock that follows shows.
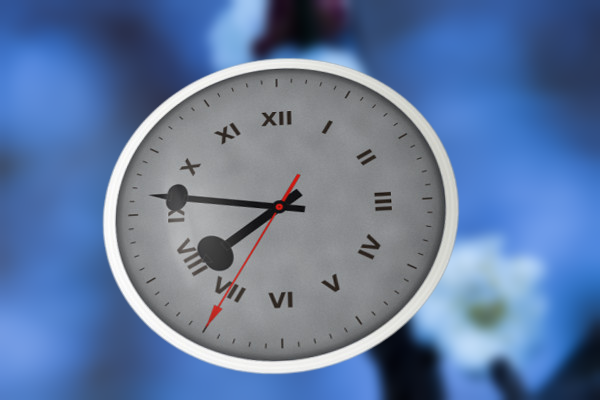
**7:46:35**
